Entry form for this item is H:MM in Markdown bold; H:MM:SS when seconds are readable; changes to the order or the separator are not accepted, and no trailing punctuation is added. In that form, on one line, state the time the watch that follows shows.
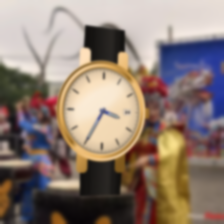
**3:35**
